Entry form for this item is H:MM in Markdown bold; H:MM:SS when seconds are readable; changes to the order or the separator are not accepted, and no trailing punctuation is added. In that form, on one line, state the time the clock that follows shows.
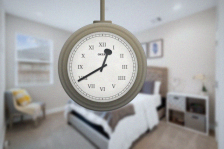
**12:40**
